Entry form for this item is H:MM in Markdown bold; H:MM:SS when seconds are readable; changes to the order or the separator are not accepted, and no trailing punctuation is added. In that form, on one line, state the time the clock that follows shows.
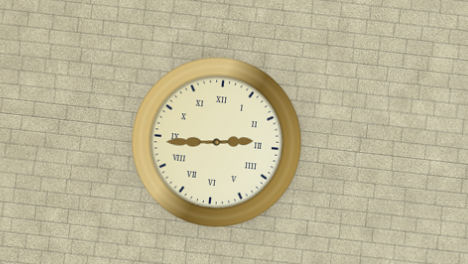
**2:44**
